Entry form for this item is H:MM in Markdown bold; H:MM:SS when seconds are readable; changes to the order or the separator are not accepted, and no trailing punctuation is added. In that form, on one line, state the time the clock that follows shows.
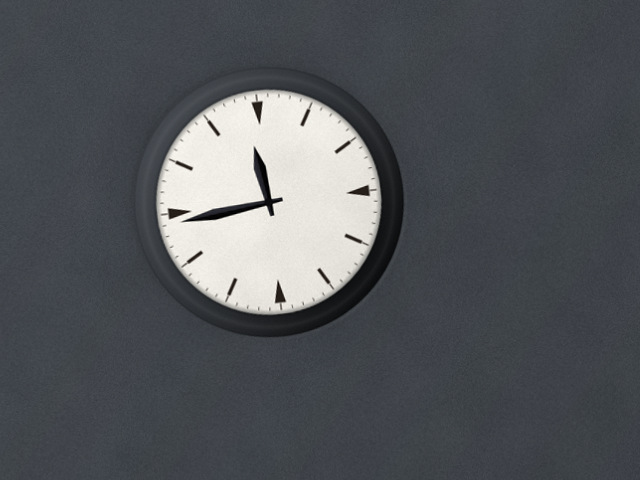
**11:44**
